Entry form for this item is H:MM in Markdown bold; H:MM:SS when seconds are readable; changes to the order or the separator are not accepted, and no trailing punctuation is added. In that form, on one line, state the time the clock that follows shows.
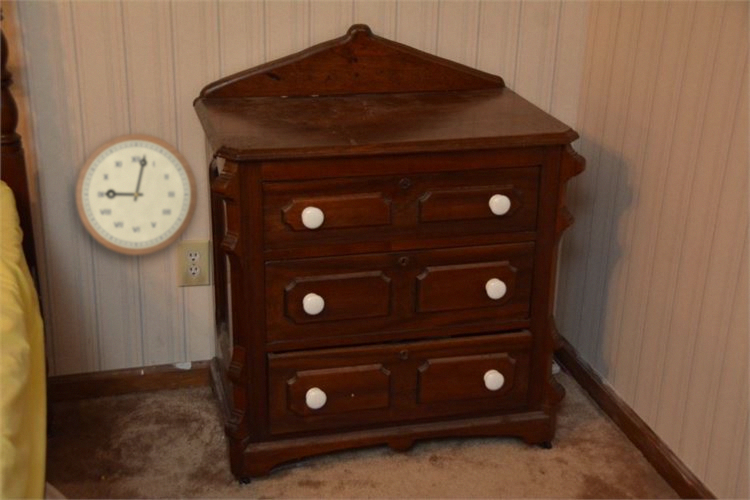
**9:02**
